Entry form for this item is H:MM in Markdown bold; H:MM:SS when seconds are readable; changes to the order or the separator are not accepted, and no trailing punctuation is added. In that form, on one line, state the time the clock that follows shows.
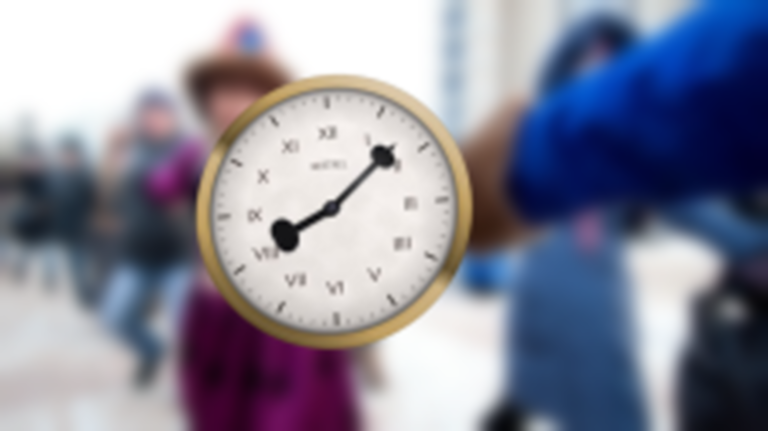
**8:08**
